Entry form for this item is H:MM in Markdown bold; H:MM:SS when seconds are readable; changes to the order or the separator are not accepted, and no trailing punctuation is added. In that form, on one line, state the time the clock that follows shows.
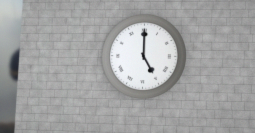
**5:00**
